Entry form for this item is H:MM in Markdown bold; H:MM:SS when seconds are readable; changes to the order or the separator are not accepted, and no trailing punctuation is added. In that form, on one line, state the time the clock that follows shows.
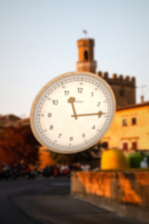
**11:14**
